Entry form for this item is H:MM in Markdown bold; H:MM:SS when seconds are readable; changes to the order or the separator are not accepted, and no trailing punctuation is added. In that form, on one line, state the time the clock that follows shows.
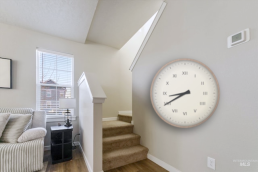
**8:40**
